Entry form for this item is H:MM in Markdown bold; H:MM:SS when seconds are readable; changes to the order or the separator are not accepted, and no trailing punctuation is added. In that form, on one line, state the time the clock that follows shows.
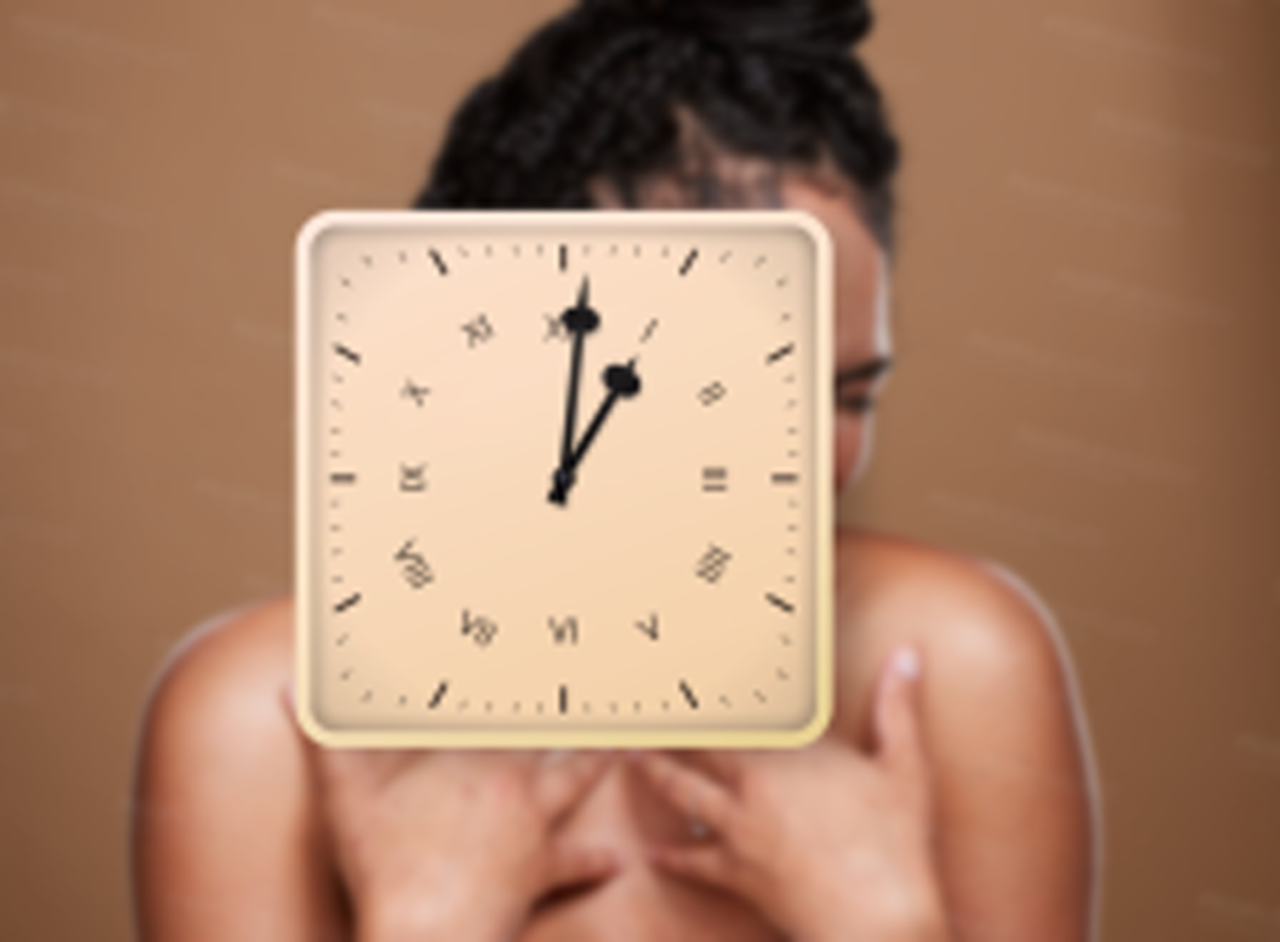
**1:01**
